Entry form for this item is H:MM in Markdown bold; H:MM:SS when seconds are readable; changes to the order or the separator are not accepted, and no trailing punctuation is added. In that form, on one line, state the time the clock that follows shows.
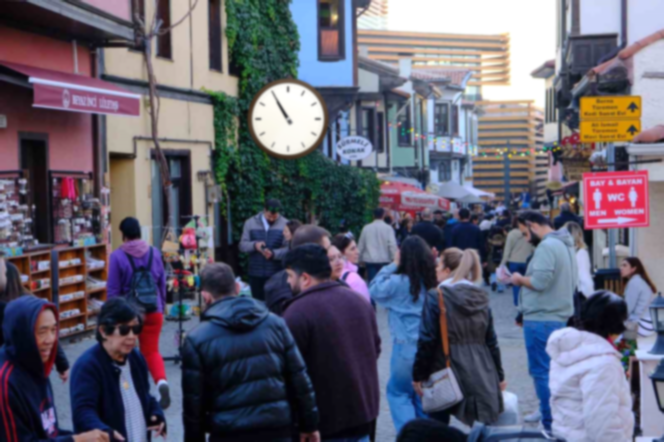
**10:55**
